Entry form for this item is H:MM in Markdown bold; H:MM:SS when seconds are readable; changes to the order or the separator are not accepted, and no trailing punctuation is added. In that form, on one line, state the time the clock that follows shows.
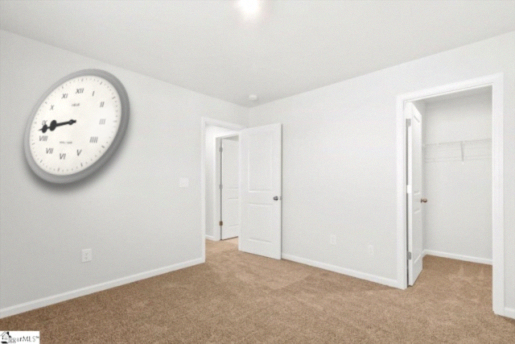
**8:43**
